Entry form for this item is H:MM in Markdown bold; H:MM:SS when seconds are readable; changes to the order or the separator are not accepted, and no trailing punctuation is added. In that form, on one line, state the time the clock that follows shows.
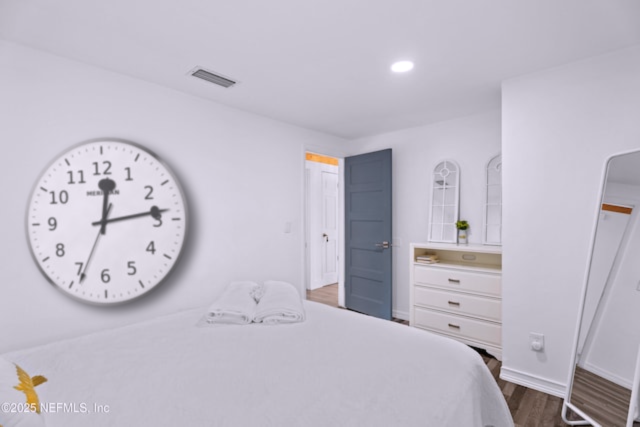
**12:13:34**
